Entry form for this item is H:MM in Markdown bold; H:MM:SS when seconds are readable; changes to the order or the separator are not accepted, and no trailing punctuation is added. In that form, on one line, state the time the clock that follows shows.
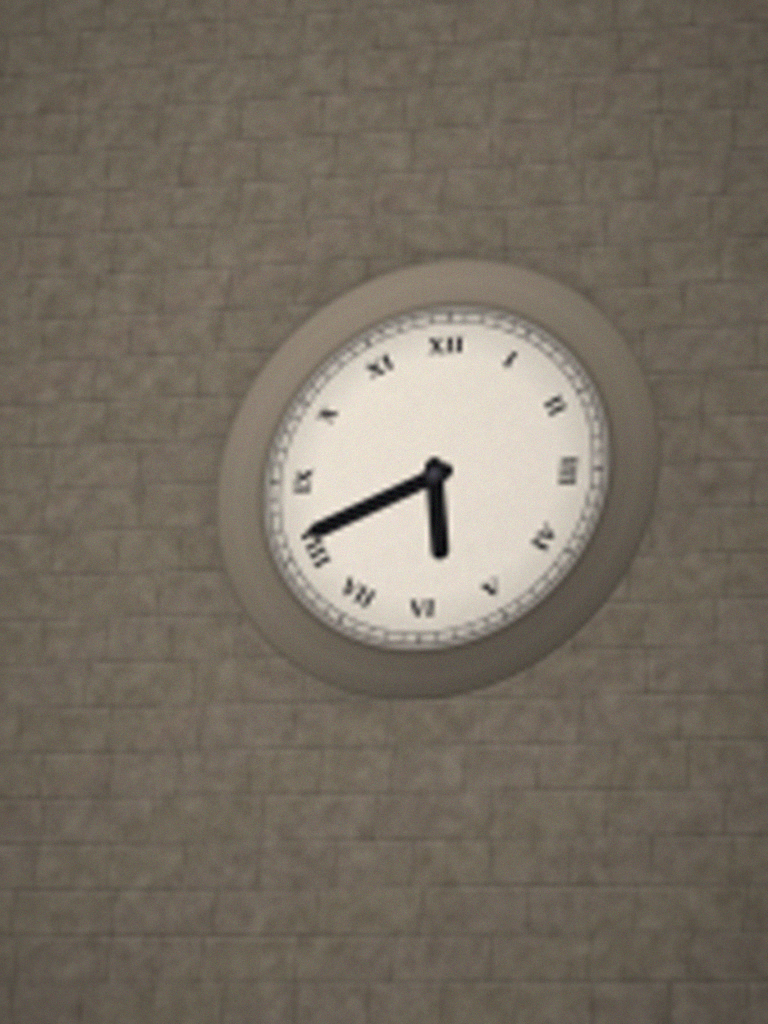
**5:41**
